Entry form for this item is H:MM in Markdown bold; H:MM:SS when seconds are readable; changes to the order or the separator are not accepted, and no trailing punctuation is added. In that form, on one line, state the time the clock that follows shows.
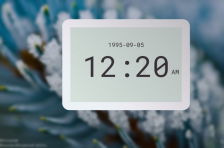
**12:20**
